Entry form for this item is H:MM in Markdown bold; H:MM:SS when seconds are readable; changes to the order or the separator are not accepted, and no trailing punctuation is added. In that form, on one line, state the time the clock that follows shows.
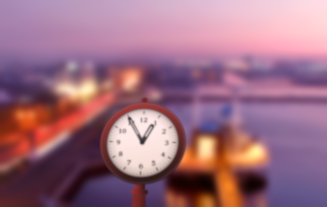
**12:55**
